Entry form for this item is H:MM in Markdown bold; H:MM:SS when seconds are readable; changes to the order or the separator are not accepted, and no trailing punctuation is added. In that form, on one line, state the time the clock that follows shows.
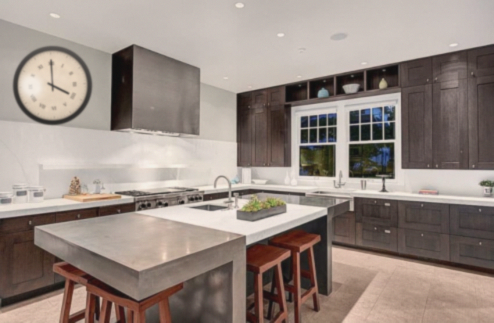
**4:00**
